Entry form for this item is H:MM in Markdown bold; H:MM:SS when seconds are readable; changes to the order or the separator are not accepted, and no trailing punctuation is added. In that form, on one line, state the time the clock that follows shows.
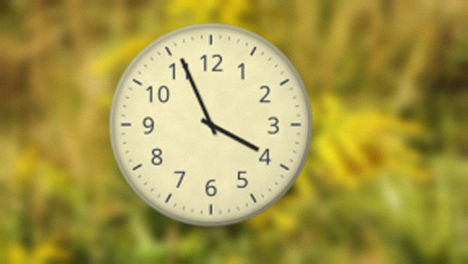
**3:56**
